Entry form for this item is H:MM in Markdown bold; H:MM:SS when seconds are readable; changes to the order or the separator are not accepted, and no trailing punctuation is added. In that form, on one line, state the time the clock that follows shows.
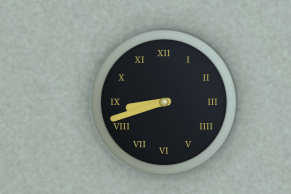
**8:42**
